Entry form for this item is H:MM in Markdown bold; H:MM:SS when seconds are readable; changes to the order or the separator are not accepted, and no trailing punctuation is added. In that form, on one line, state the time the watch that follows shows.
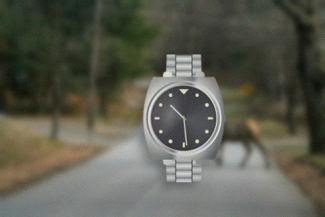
**10:29**
